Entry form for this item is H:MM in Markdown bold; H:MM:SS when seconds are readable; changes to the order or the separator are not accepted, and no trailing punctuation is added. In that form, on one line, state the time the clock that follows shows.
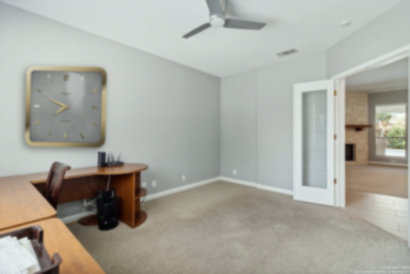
**7:49**
